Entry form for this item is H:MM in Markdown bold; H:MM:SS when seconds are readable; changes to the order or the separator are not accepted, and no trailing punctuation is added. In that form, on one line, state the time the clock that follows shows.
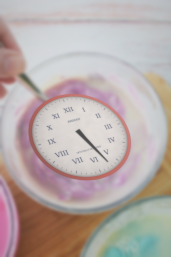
**5:27**
